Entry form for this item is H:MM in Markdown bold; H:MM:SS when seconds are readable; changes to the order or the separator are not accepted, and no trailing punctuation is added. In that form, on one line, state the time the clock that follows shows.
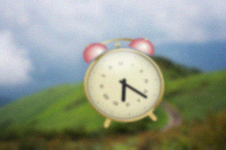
**6:22**
